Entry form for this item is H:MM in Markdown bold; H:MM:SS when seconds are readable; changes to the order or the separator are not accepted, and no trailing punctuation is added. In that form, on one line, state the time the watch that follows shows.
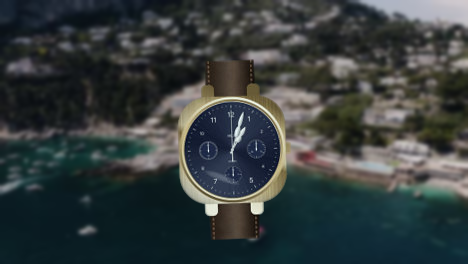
**1:03**
